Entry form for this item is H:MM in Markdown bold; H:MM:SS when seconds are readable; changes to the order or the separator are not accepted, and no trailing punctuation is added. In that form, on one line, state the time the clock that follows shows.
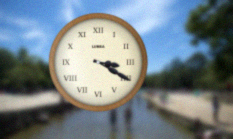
**3:20**
